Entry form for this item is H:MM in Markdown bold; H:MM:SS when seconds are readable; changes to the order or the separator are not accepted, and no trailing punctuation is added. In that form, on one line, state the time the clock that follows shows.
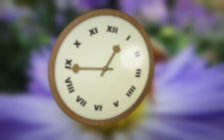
**12:44**
